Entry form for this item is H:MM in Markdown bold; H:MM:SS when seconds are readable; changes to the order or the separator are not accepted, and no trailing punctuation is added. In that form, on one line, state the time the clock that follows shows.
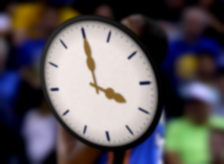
**4:00**
